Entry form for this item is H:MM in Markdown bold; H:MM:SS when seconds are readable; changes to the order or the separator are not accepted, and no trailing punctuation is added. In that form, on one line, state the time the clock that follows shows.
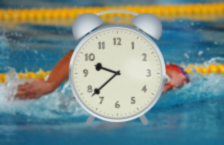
**9:38**
